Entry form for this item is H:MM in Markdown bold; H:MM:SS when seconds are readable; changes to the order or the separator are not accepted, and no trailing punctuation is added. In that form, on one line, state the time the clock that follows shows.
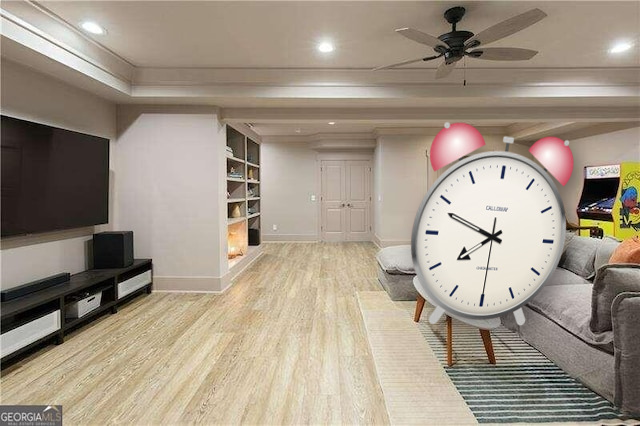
**7:48:30**
